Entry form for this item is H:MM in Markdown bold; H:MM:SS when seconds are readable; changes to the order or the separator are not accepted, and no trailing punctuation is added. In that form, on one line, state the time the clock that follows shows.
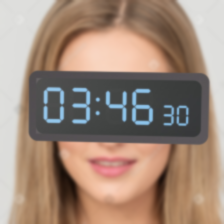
**3:46:30**
